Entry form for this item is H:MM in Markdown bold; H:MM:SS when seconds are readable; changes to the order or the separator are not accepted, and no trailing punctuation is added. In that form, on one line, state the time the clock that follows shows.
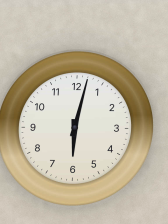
**6:02**
